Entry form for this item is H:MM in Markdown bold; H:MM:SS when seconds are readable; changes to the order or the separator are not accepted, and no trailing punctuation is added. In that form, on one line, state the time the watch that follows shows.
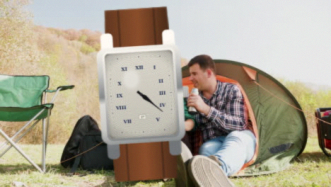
**4:22**
